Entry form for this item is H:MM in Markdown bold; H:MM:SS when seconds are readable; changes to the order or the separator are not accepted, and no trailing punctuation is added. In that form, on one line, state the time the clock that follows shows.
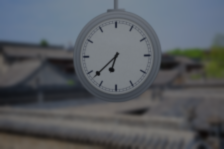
**6:38**
